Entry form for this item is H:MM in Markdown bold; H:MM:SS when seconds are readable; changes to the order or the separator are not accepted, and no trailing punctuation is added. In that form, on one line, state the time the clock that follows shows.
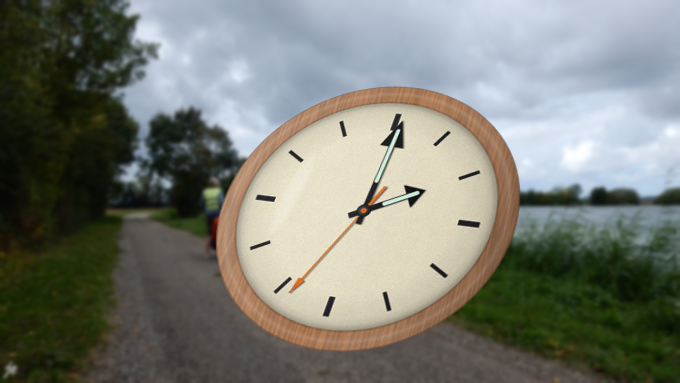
**2:00:34**
